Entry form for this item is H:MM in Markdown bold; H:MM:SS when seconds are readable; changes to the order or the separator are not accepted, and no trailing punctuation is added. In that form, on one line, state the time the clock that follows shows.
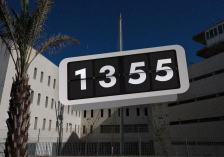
**13:55**
